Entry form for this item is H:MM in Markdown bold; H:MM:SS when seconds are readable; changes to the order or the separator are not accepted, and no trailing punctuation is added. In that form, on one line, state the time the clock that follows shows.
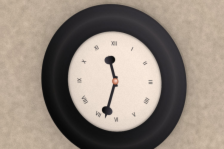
**11:33**
